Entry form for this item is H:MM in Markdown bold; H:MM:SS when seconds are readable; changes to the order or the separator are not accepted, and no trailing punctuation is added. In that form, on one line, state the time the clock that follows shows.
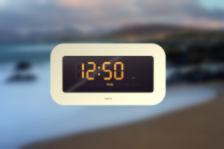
**12:50**
